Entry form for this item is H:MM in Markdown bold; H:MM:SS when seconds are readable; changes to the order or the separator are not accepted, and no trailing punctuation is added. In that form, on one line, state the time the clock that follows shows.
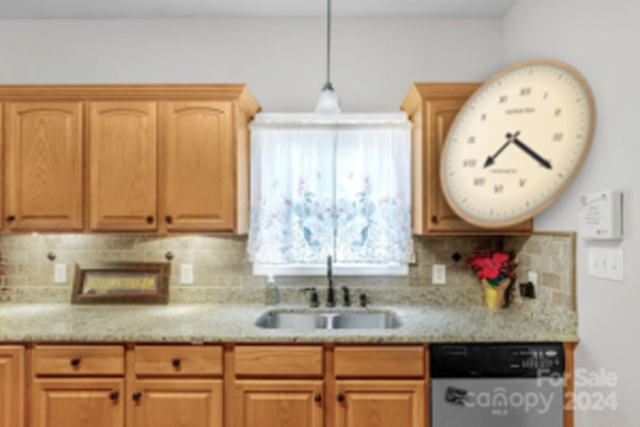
**7:20**
